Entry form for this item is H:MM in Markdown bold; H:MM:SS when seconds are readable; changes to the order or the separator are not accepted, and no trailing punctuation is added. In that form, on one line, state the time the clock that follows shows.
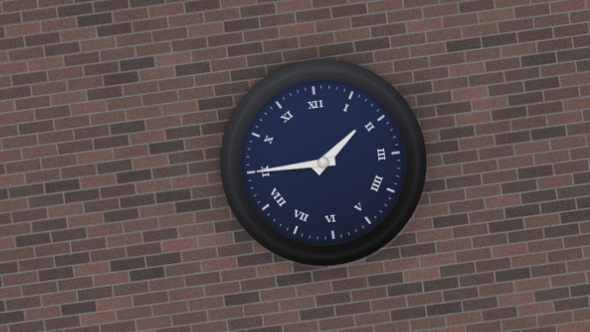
**1:45**
